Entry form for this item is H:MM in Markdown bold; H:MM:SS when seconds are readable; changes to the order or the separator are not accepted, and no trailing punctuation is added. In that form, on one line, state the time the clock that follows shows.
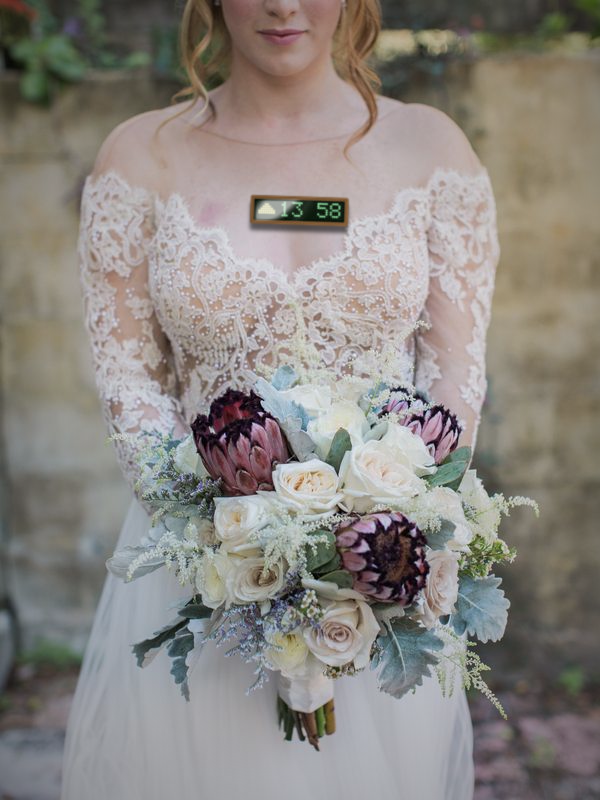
**13:58**
